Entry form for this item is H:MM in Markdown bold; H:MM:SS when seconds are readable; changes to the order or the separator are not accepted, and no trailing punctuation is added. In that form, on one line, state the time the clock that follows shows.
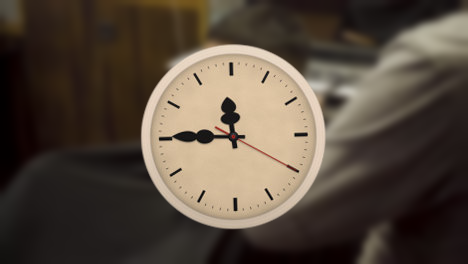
**11:45:20**
